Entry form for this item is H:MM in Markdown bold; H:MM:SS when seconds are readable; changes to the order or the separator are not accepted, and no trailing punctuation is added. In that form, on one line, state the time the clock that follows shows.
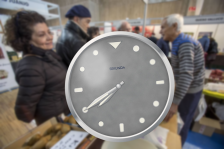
**7:40**
